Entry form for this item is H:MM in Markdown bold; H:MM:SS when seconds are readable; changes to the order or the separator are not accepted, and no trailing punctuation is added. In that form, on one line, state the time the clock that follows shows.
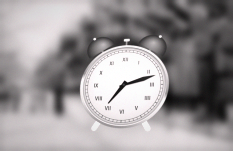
**7:12**
